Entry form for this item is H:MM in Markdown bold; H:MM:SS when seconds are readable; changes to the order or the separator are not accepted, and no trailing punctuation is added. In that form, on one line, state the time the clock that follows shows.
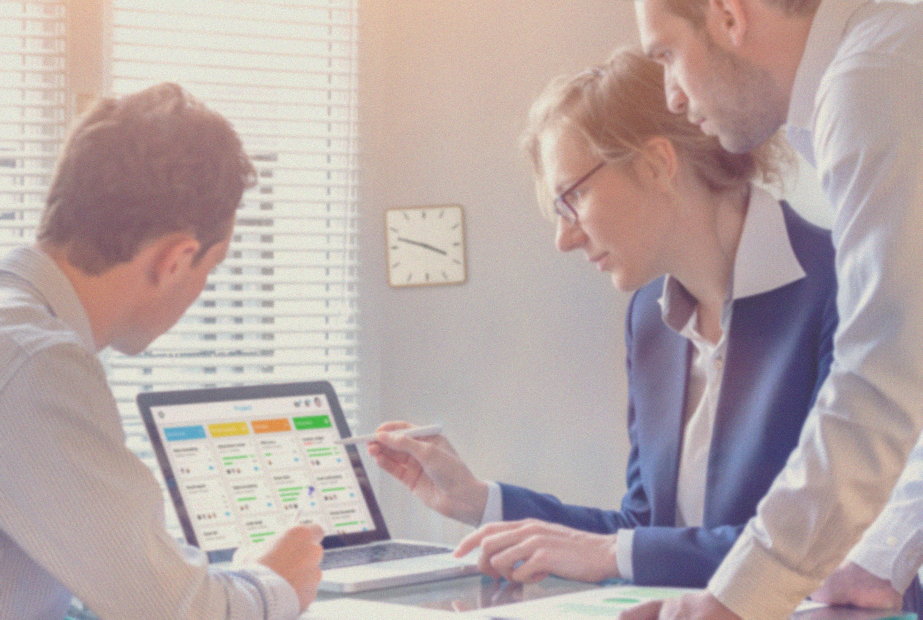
**3:48**
